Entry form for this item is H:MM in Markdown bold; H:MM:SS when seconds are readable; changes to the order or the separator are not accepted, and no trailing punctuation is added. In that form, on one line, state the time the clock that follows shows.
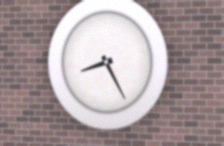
**8:25**
